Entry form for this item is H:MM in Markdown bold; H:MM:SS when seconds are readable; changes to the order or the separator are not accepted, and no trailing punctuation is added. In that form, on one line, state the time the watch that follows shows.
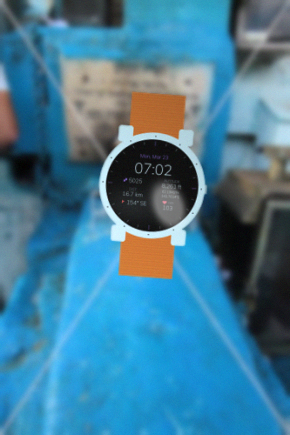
**7:02**
